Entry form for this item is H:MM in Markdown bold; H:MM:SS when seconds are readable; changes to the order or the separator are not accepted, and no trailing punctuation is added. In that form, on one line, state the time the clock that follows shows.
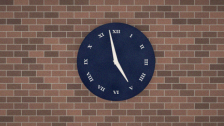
**4:58**
